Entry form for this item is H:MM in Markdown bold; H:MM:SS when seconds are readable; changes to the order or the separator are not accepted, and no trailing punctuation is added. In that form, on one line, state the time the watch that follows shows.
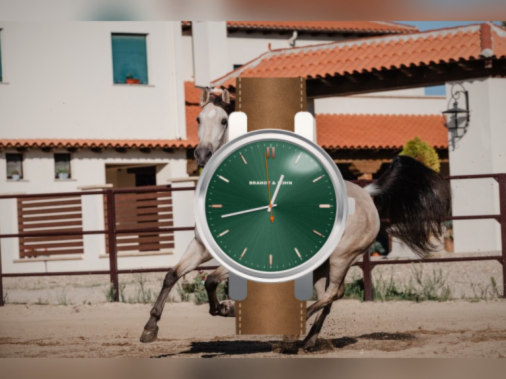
**12:42:59**
